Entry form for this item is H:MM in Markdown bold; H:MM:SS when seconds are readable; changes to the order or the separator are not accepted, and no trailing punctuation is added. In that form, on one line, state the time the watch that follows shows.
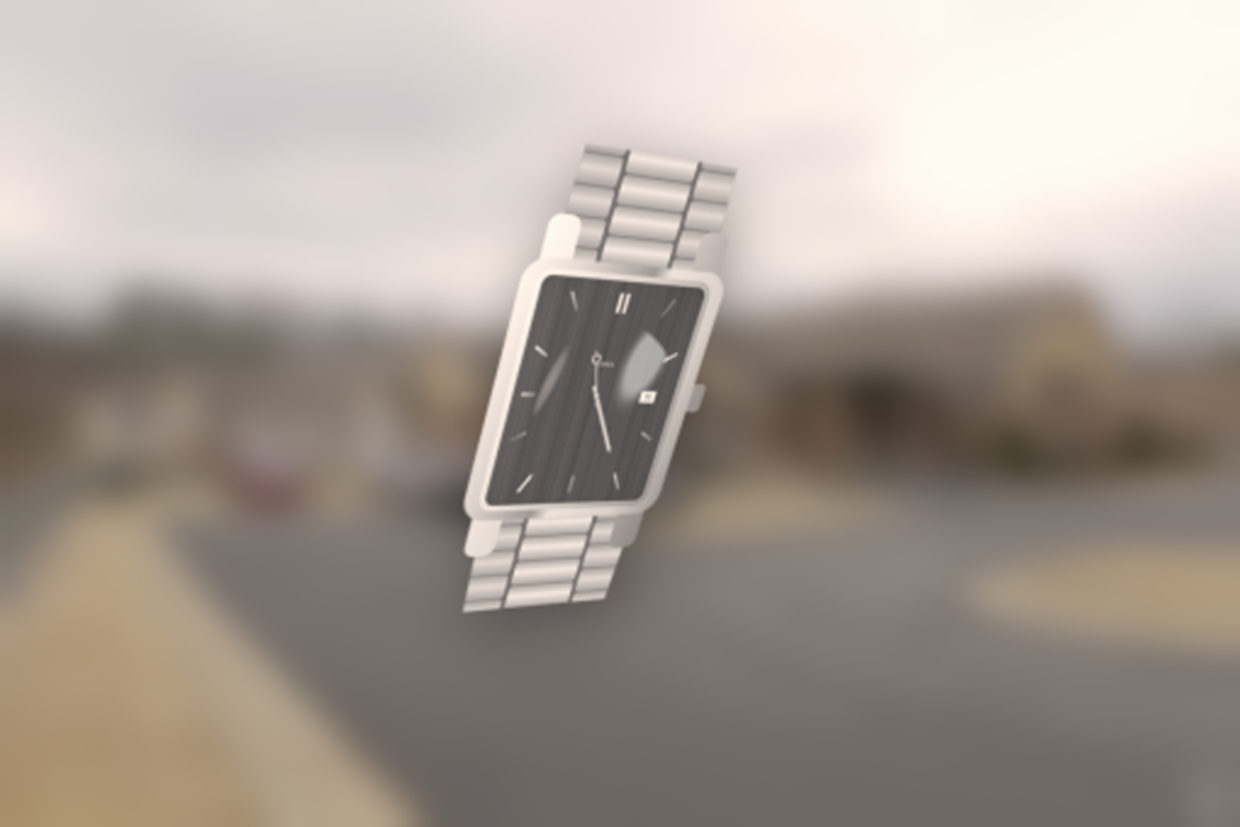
**11:25**
